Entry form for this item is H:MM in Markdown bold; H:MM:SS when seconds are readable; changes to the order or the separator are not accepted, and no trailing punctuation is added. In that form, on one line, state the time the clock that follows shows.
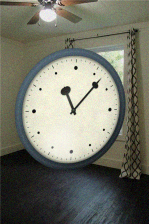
**11:07**
